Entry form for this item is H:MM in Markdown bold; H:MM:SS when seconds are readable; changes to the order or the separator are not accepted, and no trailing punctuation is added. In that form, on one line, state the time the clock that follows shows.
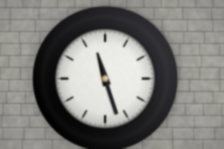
**11:27**
